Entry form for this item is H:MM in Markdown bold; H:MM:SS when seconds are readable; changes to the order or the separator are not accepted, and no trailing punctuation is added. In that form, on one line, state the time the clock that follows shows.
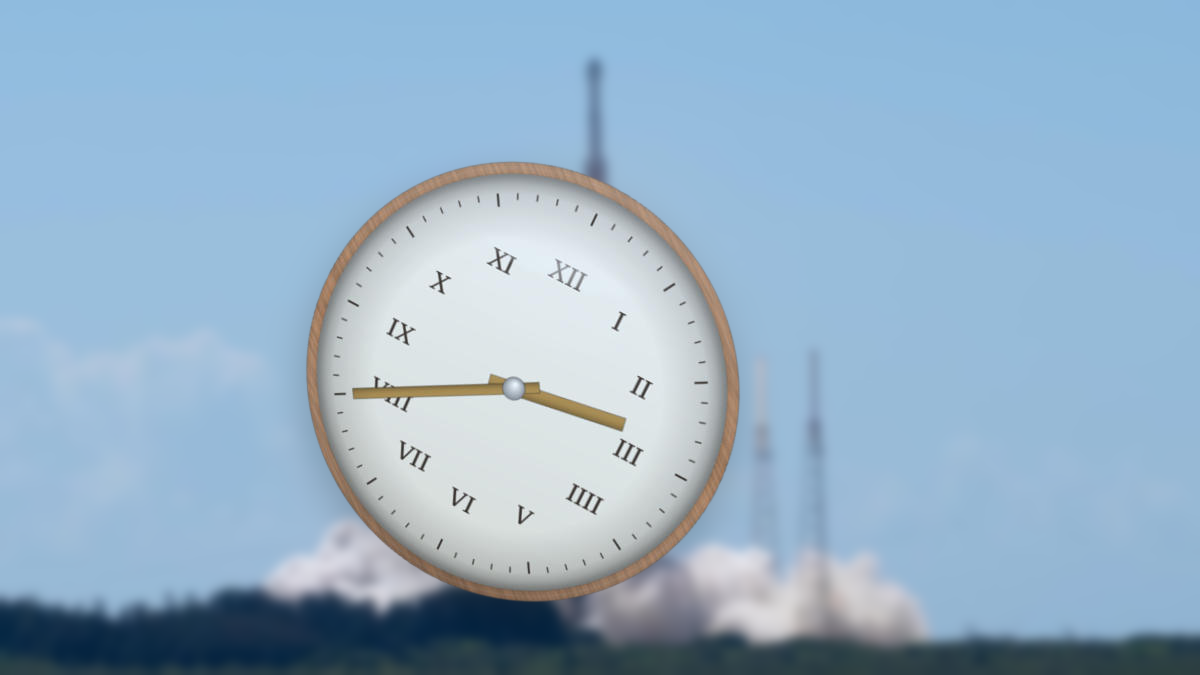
**2:40**
